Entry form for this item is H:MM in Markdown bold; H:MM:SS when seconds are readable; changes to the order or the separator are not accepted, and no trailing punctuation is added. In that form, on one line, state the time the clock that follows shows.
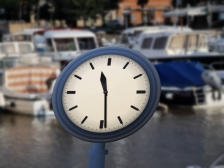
**11:29**
